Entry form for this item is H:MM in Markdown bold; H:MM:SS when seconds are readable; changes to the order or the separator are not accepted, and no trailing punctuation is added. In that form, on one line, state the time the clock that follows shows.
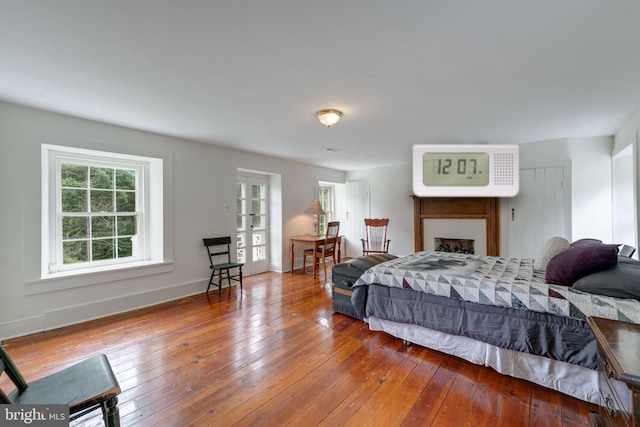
**12:07**
